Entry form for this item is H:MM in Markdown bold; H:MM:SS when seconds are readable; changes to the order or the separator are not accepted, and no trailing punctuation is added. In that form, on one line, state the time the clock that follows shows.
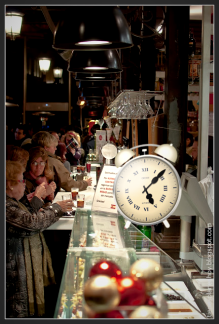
**5:08**
